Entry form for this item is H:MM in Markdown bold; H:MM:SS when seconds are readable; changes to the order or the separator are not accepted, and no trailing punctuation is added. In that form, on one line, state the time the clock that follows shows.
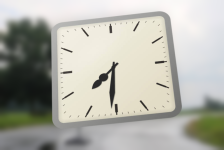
**7:31**
